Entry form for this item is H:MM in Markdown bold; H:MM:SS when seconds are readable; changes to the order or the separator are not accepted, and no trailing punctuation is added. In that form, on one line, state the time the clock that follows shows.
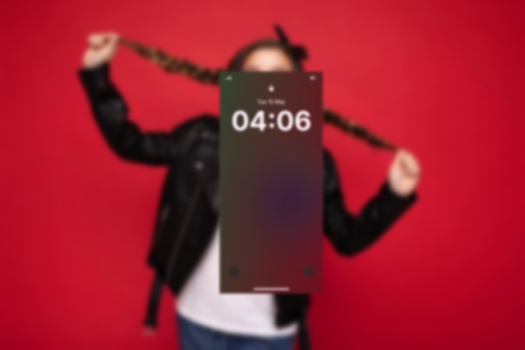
**4:06**
